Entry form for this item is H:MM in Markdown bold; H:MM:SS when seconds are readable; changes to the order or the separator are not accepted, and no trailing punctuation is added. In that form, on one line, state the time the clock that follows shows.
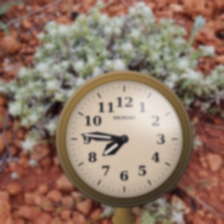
**7:46**
